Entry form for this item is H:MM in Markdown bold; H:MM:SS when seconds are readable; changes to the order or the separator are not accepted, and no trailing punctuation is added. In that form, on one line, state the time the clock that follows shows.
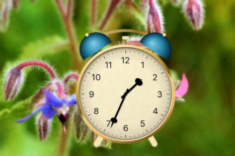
**1:34**
